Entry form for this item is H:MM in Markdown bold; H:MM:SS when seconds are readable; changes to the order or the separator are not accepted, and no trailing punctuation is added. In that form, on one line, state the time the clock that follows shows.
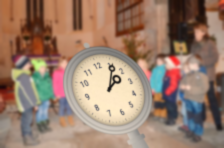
**2:06**
